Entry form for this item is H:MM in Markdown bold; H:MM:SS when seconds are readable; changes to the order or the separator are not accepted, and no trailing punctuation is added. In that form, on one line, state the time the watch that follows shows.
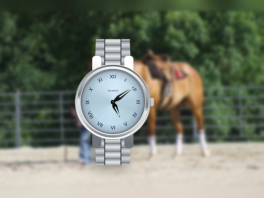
**5:09**
